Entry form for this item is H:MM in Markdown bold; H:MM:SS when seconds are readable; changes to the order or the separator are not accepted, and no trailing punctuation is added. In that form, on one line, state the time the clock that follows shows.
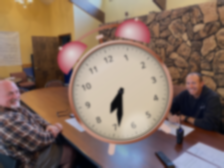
**7:34**
